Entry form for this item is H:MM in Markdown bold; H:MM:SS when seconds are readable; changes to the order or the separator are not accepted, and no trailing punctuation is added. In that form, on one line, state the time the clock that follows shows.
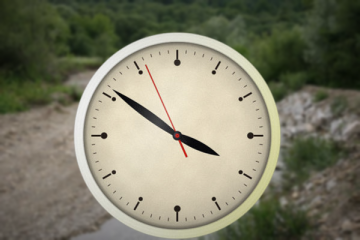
**3:50:56**
